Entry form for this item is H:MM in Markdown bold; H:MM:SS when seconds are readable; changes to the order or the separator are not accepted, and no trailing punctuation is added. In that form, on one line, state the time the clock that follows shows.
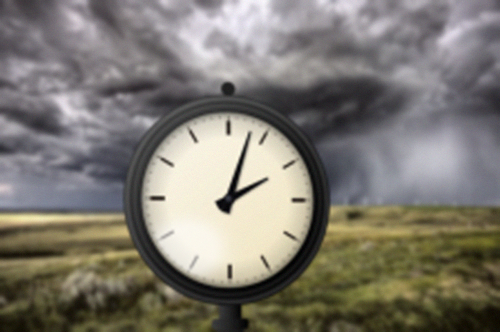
**2:03**
